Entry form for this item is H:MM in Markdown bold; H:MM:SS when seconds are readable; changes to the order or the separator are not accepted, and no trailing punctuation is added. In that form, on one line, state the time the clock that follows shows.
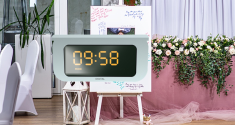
**9:58**
